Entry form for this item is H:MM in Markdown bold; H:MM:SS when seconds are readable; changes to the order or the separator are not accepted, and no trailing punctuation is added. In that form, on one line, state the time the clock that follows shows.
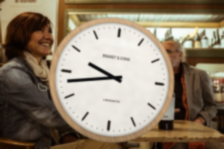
**9:43**
